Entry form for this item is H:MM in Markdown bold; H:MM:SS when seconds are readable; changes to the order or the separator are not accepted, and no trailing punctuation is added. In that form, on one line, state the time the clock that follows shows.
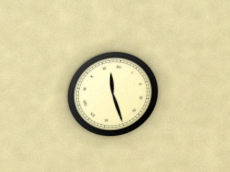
**11:25**
